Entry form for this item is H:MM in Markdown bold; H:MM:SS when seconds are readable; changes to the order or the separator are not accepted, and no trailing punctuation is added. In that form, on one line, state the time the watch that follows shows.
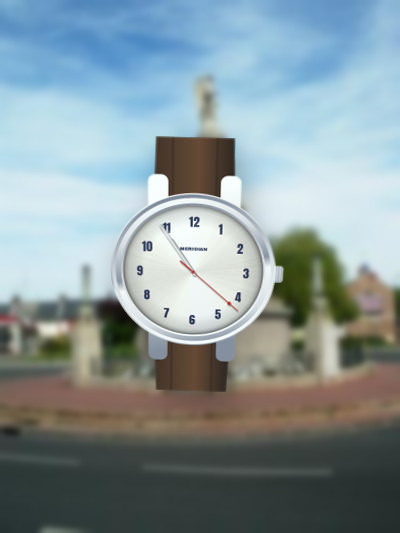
**10:54:22**
